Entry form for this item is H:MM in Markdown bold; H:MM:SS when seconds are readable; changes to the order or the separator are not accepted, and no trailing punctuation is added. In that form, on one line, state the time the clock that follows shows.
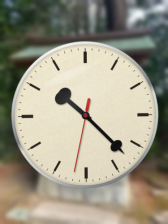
**10:22:32**
